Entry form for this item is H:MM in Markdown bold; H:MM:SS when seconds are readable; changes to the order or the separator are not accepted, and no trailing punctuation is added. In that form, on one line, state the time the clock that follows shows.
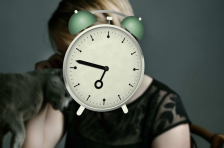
**6:47**
